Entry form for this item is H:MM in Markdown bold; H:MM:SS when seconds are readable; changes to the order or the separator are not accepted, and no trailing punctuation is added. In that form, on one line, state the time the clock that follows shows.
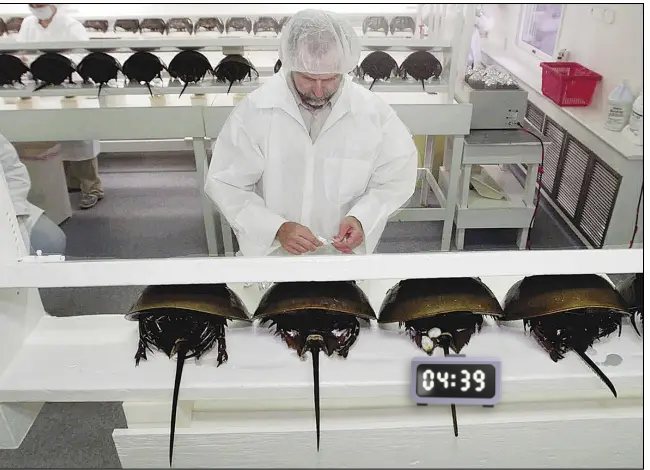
**4:39**
